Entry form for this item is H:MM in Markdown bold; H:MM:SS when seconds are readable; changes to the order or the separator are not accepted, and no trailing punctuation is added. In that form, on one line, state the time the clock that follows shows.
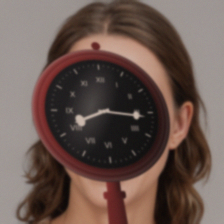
**8:16**
